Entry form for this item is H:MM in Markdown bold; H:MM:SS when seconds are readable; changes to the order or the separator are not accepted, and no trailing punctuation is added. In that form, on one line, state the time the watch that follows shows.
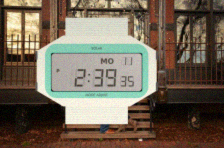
**2:39:35**
